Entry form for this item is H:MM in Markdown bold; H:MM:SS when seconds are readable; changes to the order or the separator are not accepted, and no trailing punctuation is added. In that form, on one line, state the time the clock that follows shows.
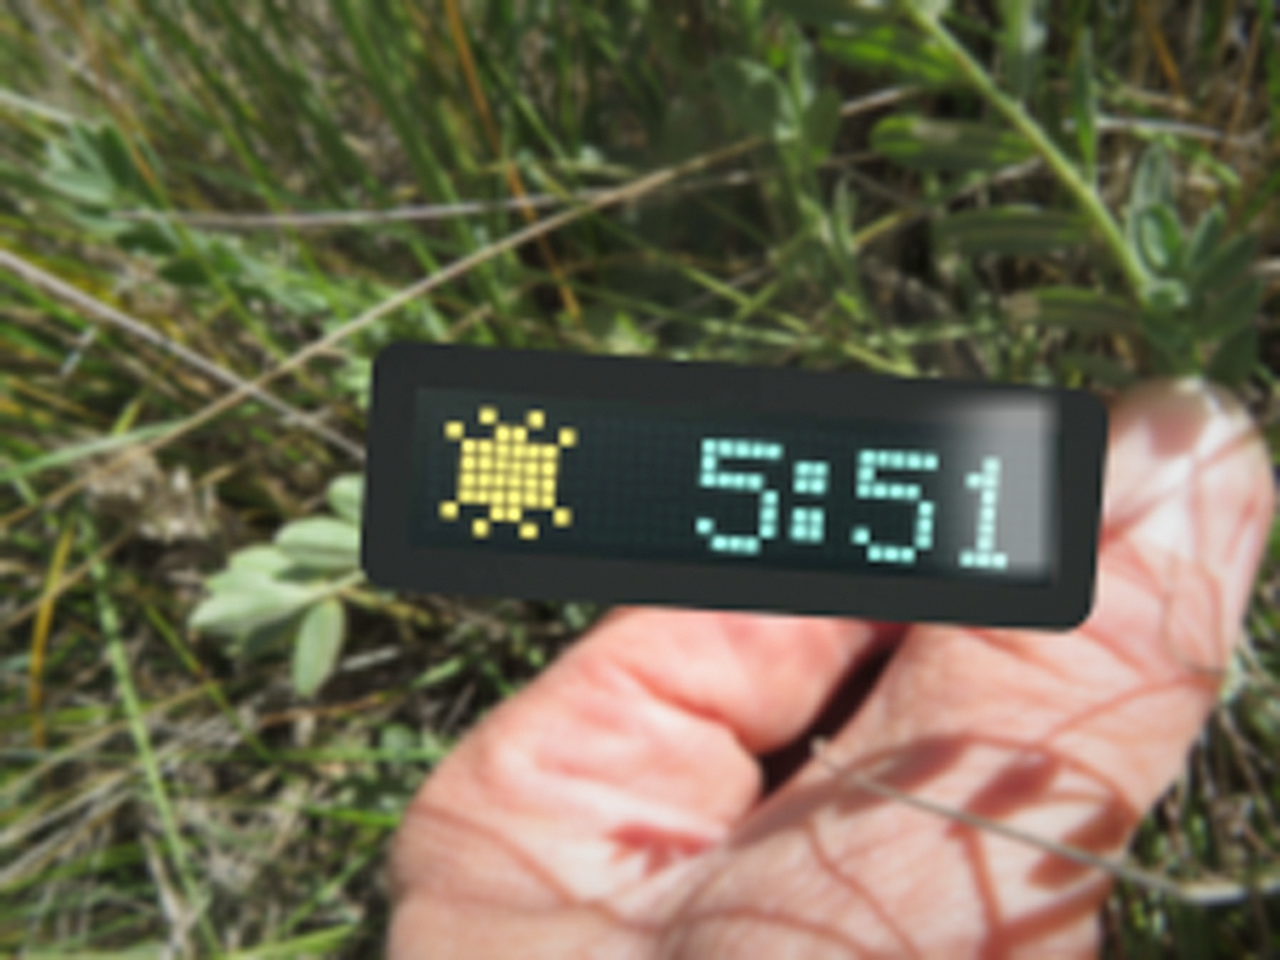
**5:51**
